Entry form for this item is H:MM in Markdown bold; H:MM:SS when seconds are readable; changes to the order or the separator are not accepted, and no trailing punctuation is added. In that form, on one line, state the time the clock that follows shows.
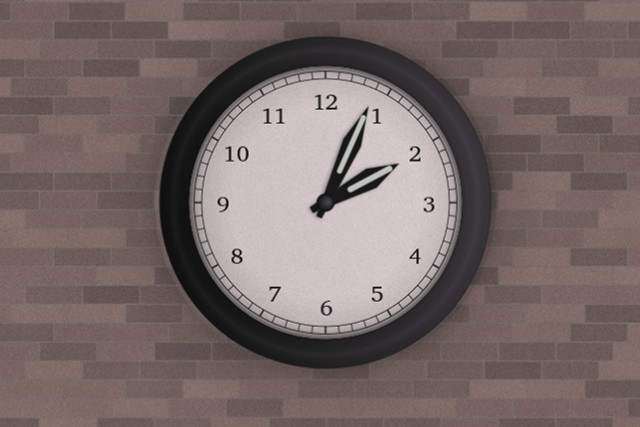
**2:04**
